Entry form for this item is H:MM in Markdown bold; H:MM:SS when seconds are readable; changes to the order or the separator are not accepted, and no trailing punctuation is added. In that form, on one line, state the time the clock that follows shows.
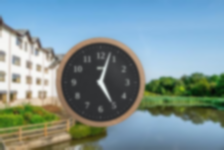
**5:03**
